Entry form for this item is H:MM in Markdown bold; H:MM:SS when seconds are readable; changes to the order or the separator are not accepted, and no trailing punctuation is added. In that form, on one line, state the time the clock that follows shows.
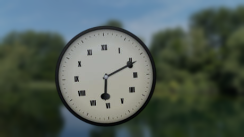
**6:11**
